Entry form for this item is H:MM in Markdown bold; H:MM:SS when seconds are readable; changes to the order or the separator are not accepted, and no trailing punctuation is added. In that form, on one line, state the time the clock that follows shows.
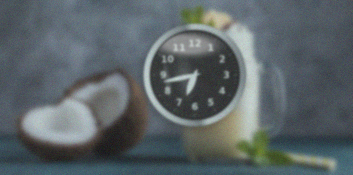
**6:43**
